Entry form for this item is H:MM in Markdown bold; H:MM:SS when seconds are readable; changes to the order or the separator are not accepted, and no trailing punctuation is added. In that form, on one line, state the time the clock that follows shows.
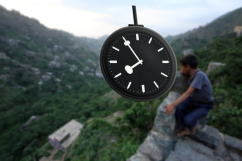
**7:55**
